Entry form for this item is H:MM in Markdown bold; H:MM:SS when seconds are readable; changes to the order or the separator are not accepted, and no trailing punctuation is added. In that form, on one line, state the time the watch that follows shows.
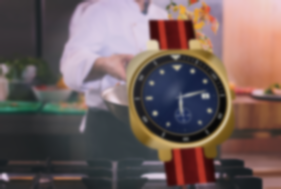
**6:13**
